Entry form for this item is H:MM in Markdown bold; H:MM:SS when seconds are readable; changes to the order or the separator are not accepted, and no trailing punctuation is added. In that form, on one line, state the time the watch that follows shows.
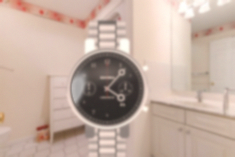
**4:07**
